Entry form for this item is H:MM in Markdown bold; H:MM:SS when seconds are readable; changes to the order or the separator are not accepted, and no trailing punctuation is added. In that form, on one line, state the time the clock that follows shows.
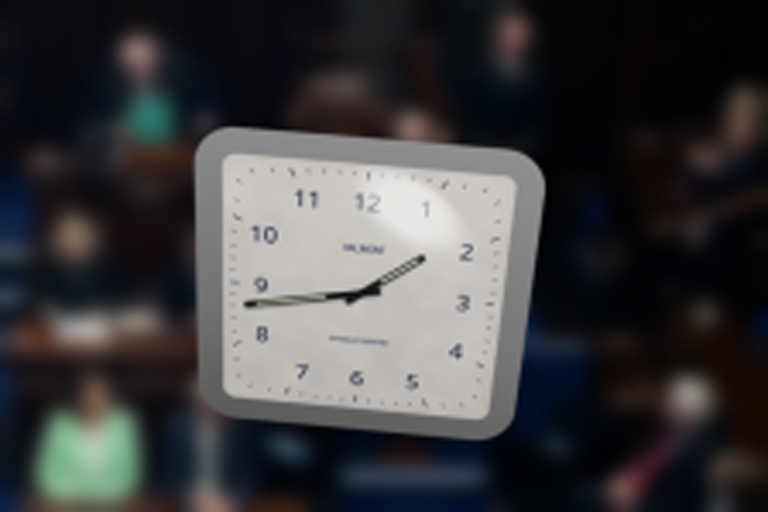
**1:43**
